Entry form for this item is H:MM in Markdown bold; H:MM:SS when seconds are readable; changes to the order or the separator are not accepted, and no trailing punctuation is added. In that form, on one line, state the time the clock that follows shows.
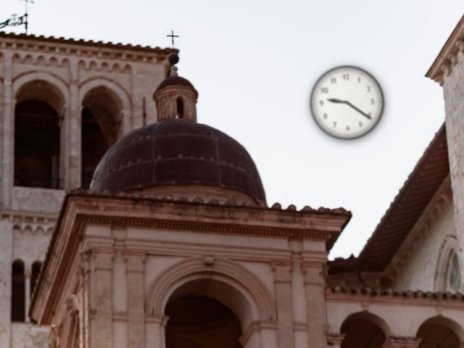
**9:21**
